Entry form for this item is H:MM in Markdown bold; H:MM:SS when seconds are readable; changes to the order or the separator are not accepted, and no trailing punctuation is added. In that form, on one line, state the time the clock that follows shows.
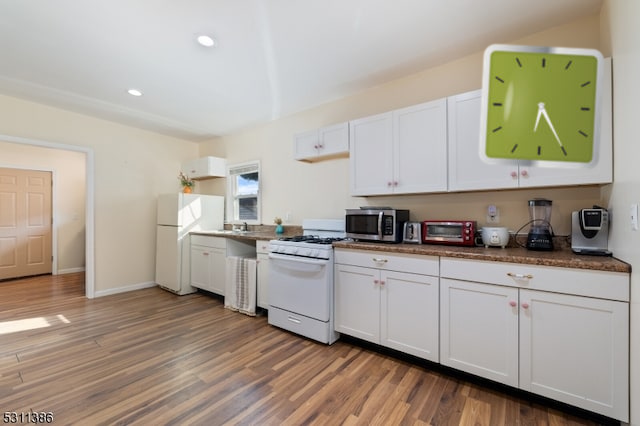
**6:25**
